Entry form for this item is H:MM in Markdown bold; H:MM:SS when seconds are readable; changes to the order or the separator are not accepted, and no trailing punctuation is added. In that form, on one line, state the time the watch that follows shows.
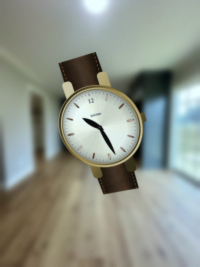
**10:28**
